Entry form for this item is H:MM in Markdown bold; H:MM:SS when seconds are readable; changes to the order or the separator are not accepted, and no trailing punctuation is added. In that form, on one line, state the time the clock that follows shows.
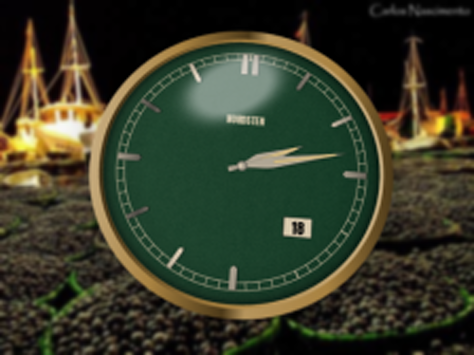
**2:13**
